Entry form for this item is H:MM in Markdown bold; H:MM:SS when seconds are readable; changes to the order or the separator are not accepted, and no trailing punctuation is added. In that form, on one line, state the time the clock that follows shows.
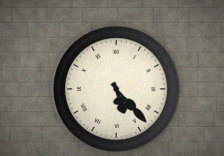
**5:23**
